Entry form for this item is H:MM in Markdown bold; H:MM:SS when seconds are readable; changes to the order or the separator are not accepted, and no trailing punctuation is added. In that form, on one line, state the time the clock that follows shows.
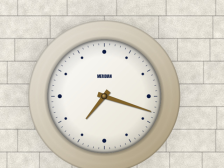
**7:18**
